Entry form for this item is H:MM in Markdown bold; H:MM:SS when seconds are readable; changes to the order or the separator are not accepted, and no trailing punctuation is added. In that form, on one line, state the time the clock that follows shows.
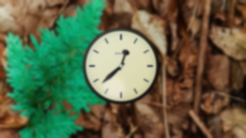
**12:38**
